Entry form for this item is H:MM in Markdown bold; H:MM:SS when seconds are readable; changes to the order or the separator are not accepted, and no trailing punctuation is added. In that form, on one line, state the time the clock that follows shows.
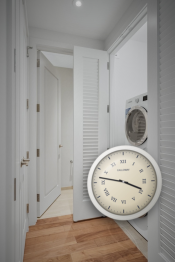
**3:47**
